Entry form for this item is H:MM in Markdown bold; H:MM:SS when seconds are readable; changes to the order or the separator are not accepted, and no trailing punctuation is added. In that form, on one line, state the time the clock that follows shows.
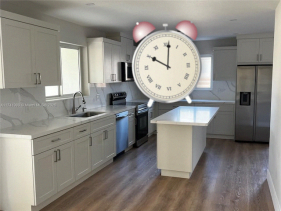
**10:01**
